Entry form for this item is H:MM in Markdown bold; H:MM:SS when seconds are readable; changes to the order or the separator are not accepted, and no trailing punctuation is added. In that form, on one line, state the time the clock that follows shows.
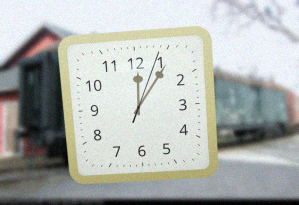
**12:06:04**
